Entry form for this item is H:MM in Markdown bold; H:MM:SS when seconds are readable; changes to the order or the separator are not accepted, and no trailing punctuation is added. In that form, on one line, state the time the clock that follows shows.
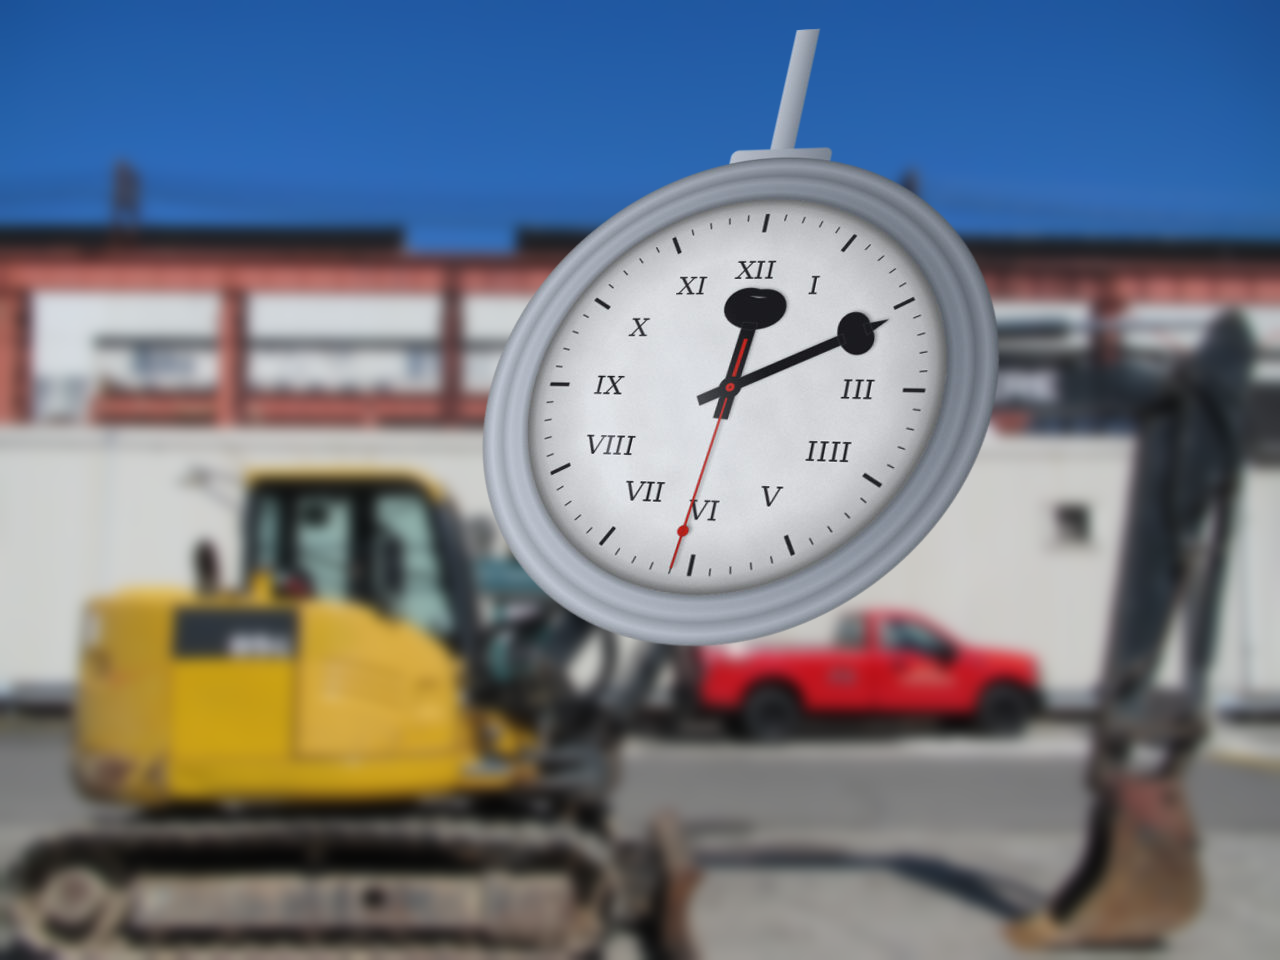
**12:10:31**
